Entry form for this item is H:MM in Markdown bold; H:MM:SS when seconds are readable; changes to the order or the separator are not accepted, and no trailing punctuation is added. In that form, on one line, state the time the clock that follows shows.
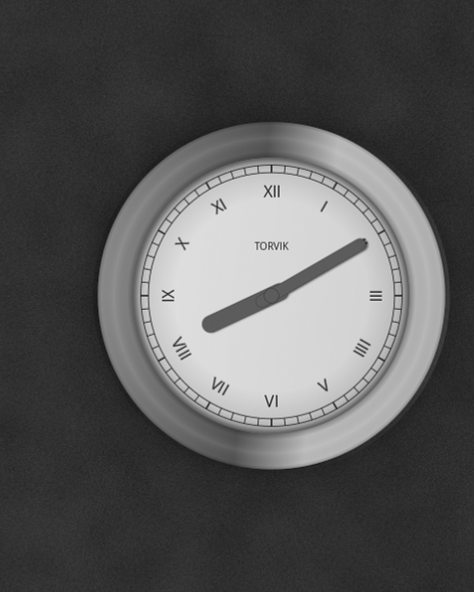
**8:10**
